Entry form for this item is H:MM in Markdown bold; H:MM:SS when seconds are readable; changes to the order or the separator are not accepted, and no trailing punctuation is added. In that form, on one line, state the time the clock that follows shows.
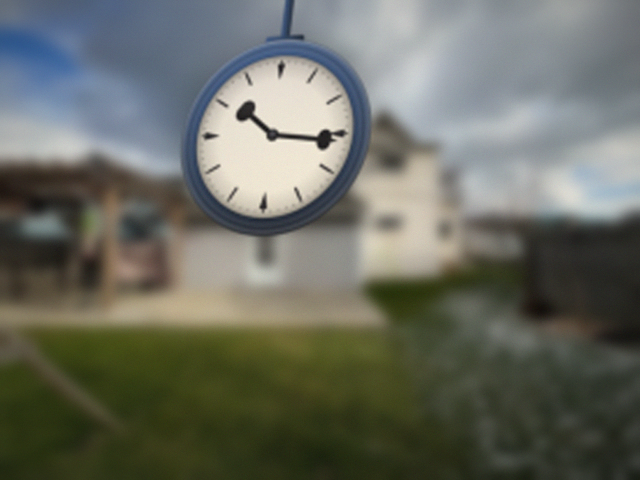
**10:16**
